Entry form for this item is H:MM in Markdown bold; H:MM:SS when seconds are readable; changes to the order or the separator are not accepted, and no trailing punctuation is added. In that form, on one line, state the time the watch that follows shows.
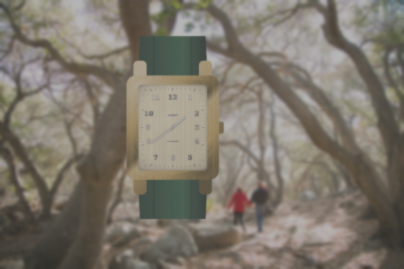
**1:39**
